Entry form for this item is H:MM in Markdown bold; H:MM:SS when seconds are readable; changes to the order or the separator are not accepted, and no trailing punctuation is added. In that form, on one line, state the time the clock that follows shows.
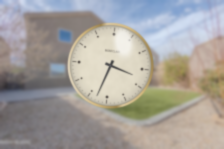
**3:33**
